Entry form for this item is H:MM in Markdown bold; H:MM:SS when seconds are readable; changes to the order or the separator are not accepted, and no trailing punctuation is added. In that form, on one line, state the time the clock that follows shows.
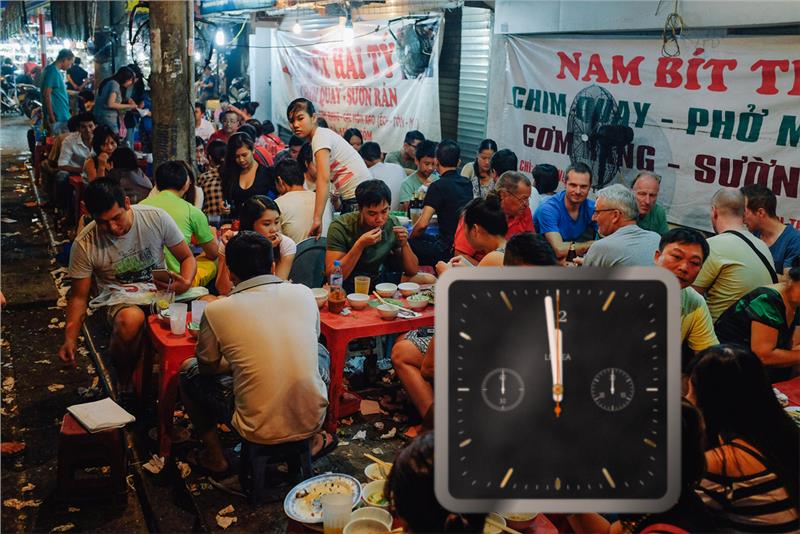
**11:59**
